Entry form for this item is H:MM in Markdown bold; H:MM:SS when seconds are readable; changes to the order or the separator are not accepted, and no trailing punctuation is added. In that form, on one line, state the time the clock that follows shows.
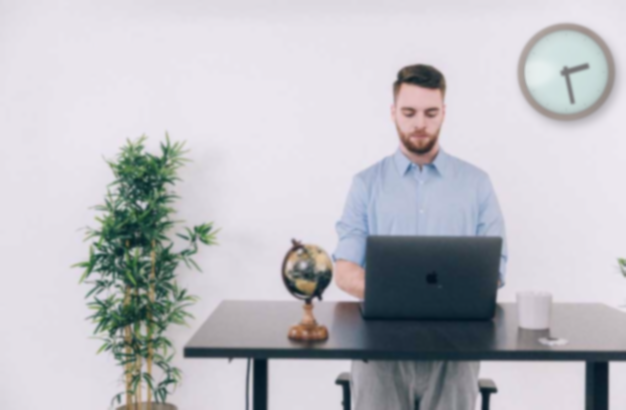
**2:28**
